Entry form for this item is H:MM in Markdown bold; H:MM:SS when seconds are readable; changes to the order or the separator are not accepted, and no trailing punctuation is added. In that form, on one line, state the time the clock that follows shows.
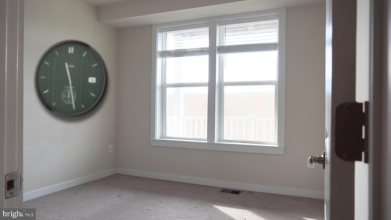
**11:28**
